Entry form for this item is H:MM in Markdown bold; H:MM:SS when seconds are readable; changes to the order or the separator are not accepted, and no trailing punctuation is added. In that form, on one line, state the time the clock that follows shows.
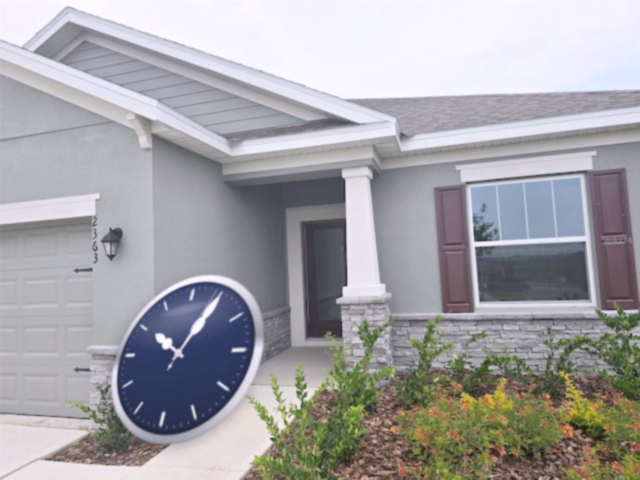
**10:05:04**
